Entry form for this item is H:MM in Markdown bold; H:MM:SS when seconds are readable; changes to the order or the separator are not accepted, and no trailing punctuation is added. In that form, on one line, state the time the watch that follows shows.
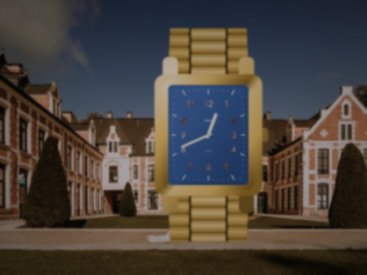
**12:41**
